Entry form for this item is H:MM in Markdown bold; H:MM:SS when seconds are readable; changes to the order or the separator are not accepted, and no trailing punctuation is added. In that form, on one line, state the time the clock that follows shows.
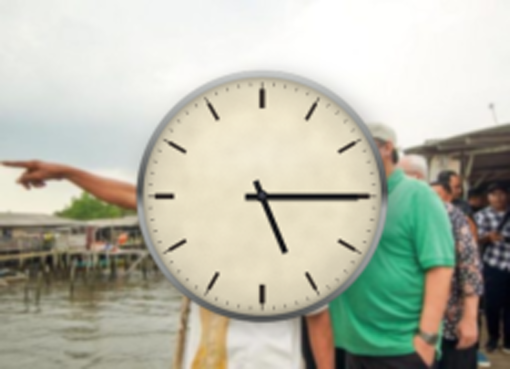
**5:15**
